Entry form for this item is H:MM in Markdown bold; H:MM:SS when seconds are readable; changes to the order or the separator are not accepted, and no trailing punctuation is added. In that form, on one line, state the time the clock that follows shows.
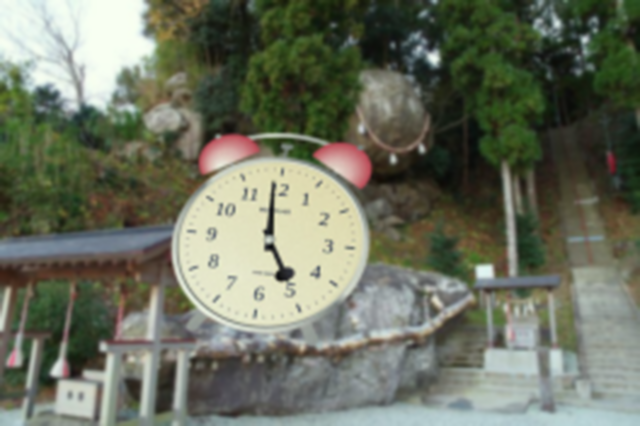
**4:59**
